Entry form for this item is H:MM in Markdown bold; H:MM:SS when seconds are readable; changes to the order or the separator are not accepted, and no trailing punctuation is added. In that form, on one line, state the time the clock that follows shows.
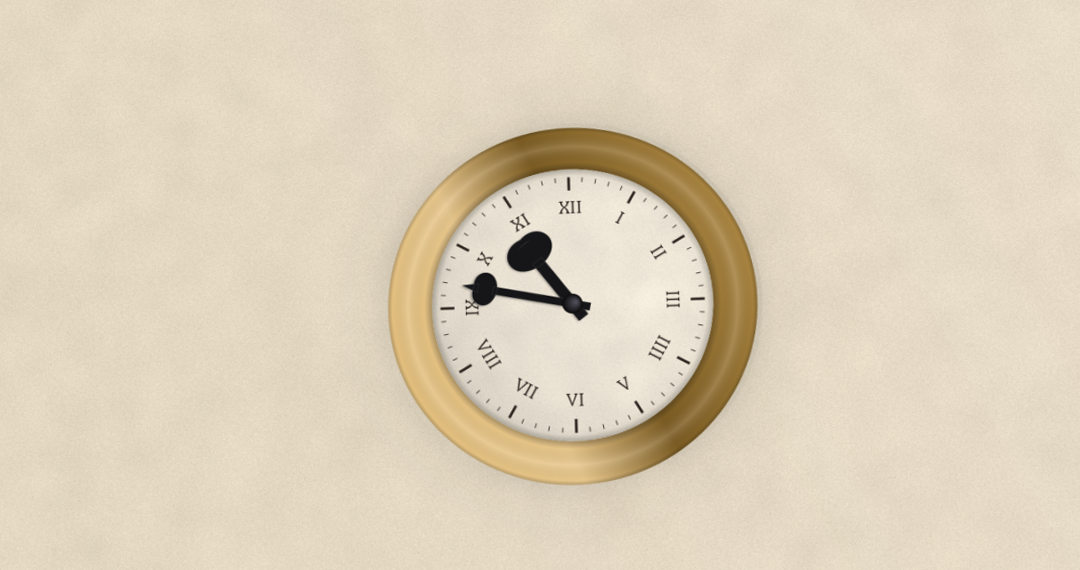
**10:47**
